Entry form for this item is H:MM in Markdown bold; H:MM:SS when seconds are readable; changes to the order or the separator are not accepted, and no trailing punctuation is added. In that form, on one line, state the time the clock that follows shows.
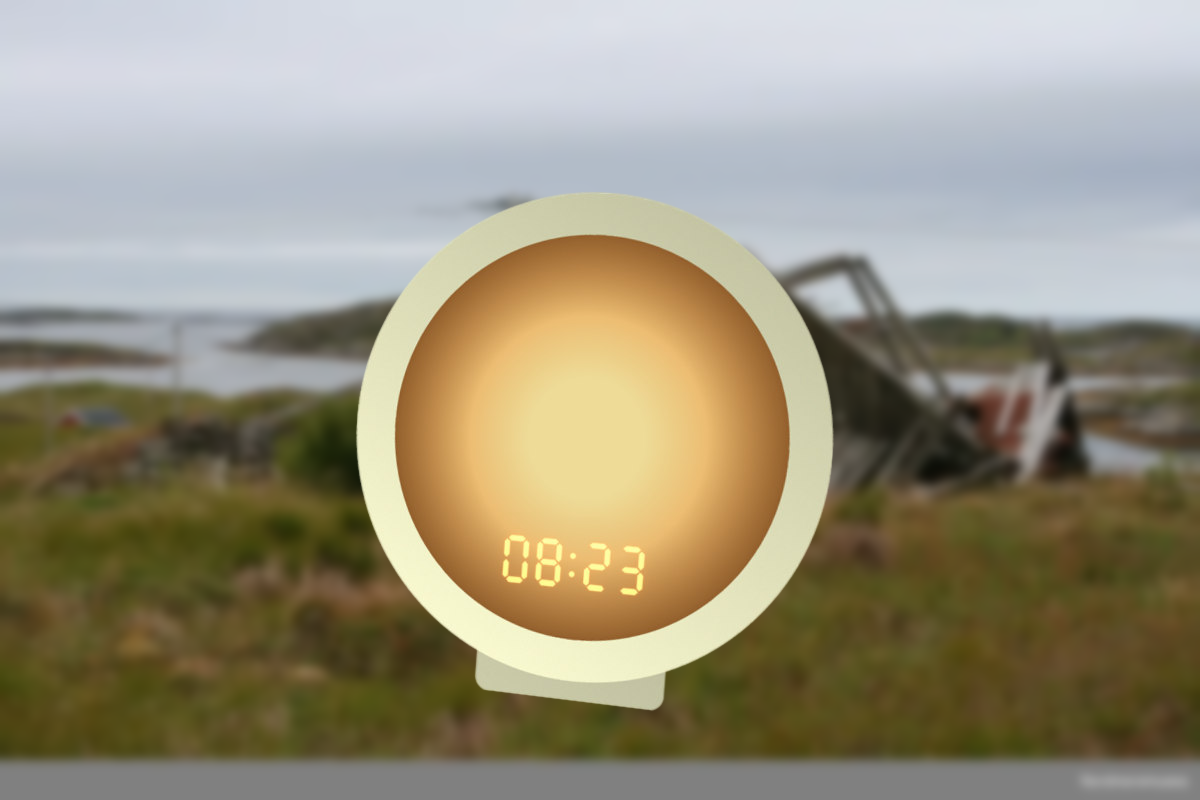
**8:23**
